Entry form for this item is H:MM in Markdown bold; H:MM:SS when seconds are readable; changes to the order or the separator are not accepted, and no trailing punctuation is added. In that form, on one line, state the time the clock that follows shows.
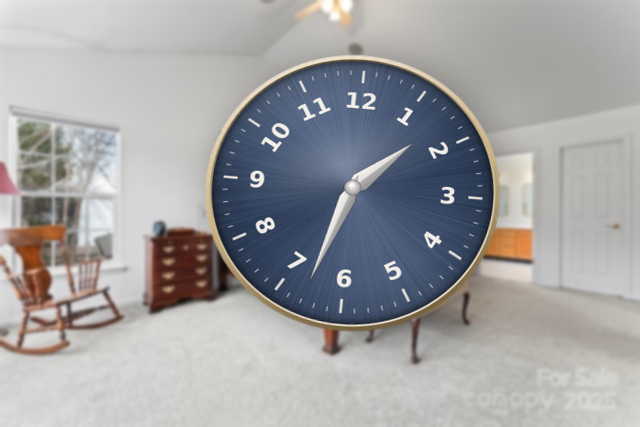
**1:33**
